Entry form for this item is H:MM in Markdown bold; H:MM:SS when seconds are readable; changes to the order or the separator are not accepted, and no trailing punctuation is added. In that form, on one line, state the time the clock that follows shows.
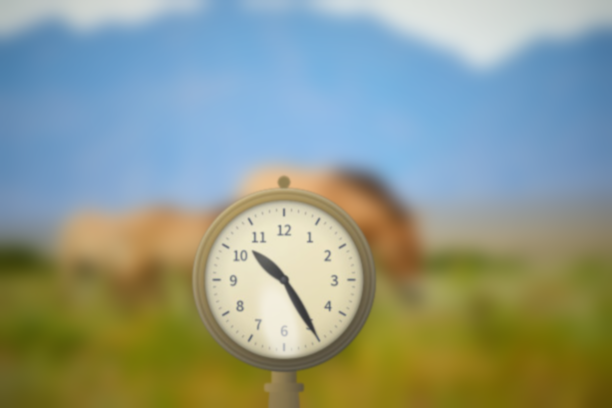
**10:25**
